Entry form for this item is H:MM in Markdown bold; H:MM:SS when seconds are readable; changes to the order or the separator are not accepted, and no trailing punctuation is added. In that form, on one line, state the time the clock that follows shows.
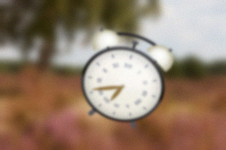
**6:41**
